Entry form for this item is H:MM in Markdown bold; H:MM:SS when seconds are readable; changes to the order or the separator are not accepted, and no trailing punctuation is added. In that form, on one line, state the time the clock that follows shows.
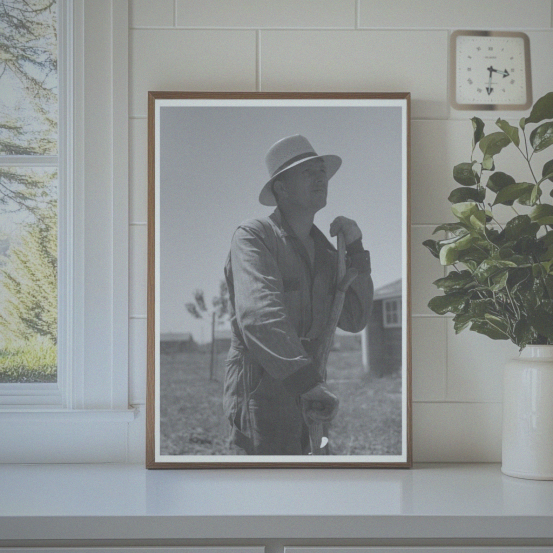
**3:31**
